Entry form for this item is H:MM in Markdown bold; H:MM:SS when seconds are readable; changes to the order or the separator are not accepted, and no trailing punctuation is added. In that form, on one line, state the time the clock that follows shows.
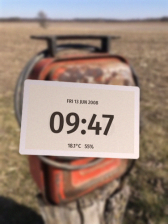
**9:47**
